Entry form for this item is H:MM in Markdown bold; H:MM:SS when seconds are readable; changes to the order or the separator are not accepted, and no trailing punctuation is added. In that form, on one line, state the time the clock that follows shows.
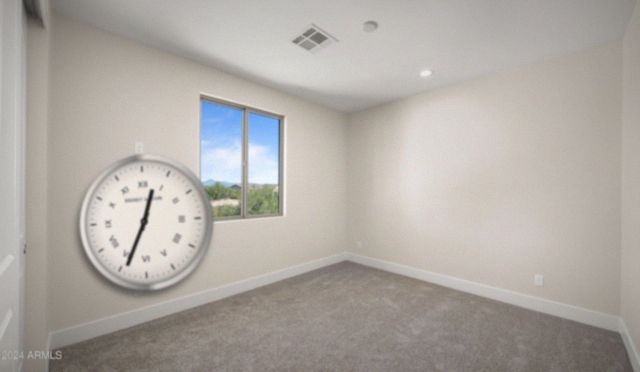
**12:34**
